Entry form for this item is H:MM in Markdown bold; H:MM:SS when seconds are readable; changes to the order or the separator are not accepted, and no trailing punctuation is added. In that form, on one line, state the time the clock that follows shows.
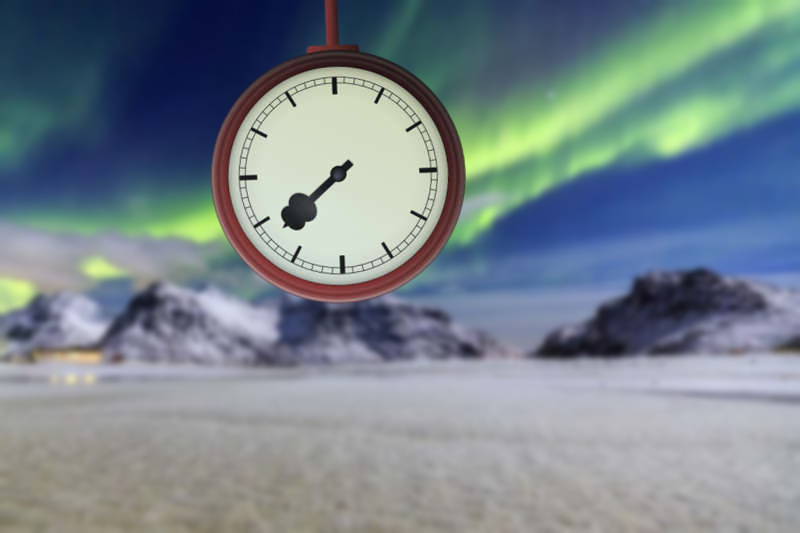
**7:38**
